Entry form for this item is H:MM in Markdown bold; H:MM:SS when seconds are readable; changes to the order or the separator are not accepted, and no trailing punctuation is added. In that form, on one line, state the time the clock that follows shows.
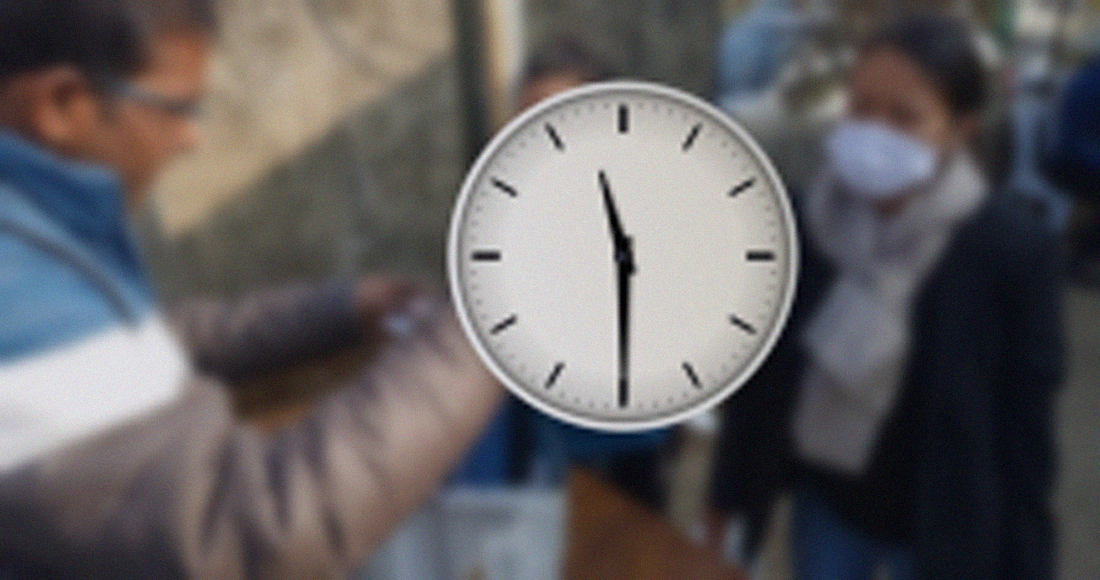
**11:30**
